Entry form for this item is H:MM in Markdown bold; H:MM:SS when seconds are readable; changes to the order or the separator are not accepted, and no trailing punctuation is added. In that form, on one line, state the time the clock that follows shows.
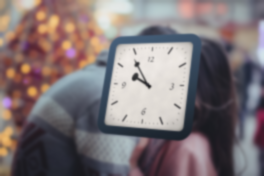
**9:54**
